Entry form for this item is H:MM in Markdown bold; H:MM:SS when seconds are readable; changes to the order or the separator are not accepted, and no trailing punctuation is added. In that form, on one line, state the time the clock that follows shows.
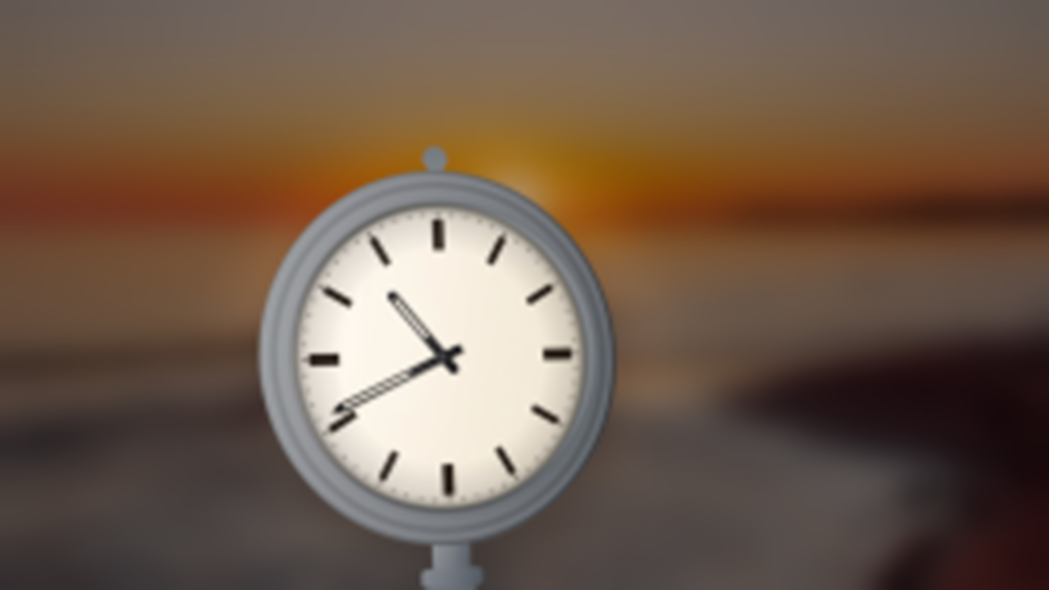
**10:41**
